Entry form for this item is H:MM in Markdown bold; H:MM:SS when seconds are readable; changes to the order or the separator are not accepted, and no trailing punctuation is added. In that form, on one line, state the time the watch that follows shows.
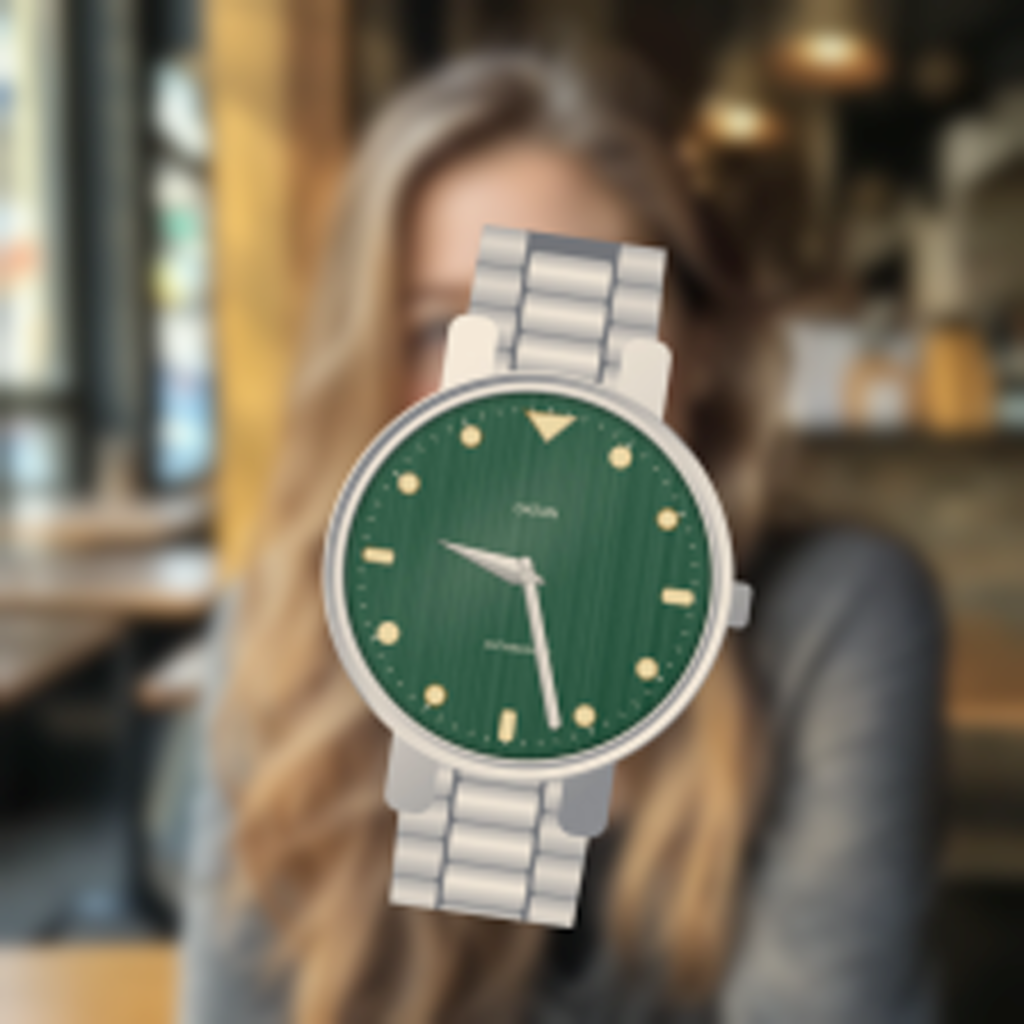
**9:27**
